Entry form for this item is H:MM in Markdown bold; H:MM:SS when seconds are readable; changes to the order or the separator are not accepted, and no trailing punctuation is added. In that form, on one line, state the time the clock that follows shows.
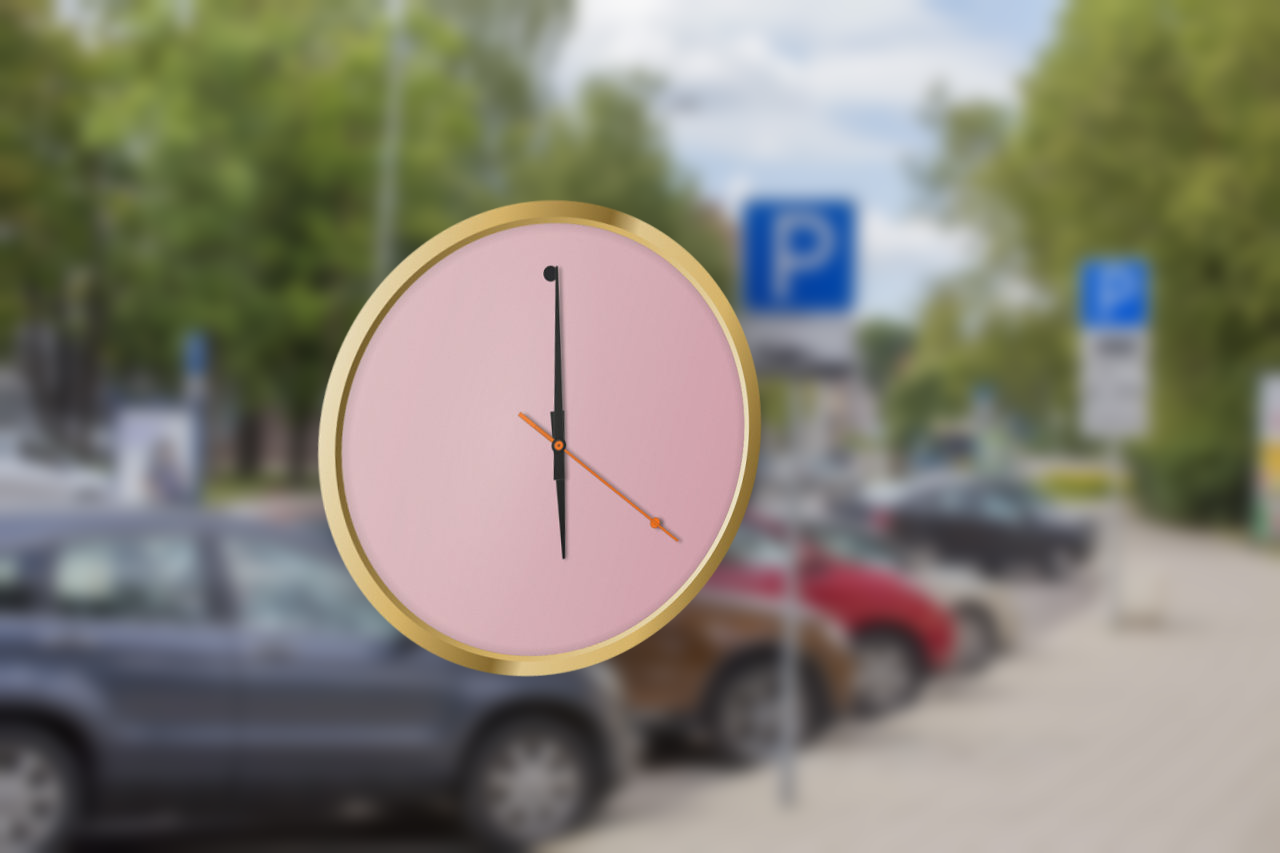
**6:00:22**
